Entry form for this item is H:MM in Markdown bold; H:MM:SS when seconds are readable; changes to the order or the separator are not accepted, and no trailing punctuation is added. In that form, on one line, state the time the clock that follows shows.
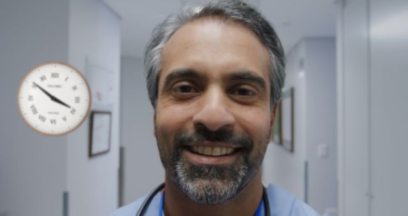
**3:51**
